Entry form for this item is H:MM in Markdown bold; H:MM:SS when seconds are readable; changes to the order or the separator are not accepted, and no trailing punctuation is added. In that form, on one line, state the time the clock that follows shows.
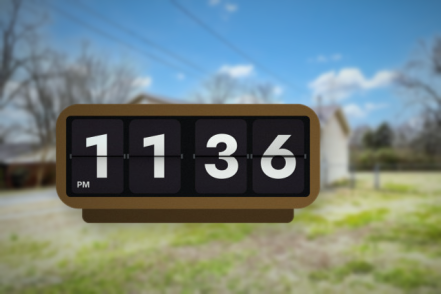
**11:36**
